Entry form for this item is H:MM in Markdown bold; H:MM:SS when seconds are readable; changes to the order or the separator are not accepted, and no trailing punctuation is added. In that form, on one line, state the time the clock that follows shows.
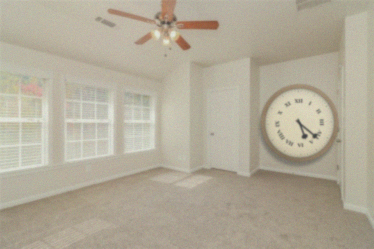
**5:22**
